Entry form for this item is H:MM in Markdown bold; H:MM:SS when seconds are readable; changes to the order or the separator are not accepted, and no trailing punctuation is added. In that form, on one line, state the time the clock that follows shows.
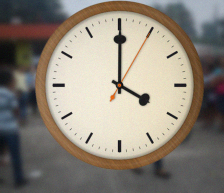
**4:00:05**
